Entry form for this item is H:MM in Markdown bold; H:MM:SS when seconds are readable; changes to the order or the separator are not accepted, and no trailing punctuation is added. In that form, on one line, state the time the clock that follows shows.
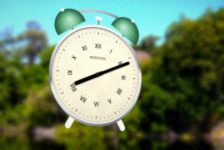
**8:11**
